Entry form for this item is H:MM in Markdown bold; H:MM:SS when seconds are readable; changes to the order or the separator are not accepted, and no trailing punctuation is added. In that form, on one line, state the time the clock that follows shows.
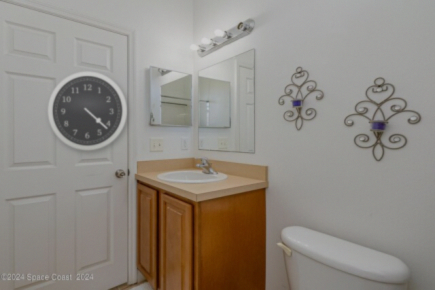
**4:22**
